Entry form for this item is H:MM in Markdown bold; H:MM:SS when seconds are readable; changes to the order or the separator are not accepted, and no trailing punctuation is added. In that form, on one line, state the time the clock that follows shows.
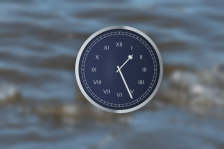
**1:26**
